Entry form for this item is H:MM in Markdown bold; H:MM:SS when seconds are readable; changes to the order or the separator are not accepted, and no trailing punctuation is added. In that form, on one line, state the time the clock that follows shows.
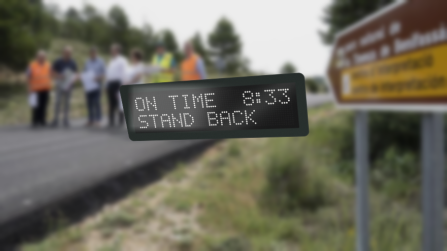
**8:33**
